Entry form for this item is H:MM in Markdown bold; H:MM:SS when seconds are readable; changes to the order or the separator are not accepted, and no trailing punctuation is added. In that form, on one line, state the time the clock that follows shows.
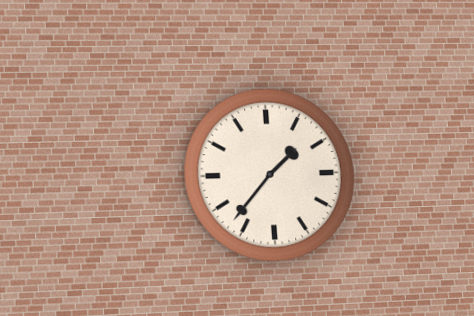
**1:37**
